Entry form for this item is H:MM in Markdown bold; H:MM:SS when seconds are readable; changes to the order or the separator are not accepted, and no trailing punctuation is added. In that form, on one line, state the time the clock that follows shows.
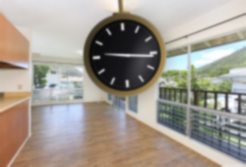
**9:16**
